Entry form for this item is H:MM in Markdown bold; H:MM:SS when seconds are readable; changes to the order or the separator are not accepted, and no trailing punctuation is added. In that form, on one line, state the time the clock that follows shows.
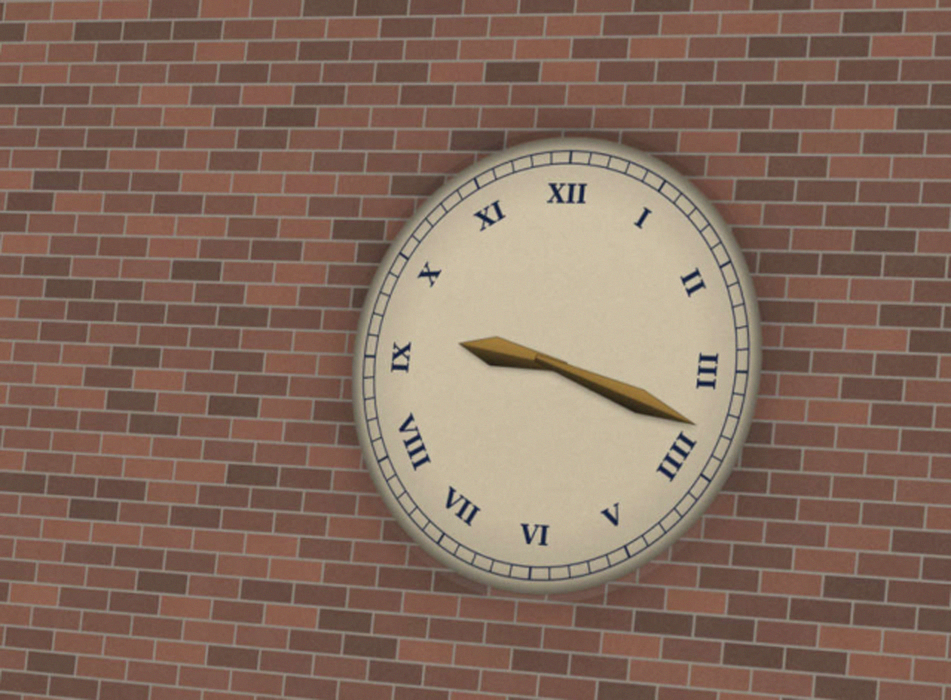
**9:18**
